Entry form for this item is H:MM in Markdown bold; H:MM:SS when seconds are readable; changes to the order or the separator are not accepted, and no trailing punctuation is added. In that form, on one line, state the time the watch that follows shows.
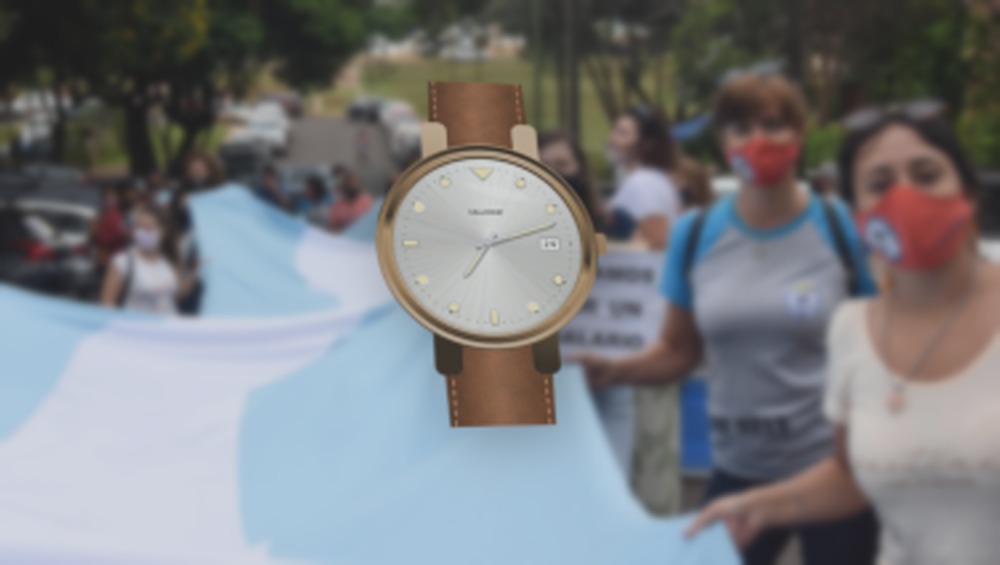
**7:12**
